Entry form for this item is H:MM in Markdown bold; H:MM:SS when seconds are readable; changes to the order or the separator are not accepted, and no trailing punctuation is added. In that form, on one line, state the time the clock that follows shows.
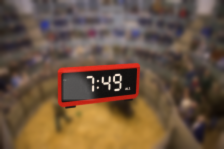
**7:49**
